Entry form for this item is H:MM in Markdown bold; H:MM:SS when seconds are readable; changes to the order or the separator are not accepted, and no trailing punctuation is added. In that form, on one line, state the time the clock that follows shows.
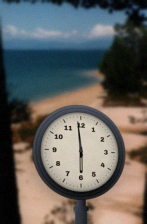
**5:59**
